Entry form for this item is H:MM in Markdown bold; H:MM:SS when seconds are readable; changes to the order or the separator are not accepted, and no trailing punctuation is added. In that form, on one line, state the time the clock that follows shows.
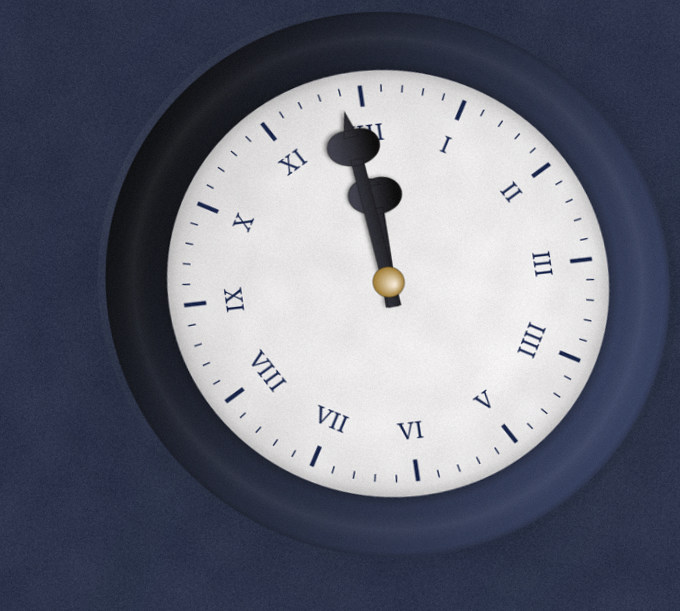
**11:59**
